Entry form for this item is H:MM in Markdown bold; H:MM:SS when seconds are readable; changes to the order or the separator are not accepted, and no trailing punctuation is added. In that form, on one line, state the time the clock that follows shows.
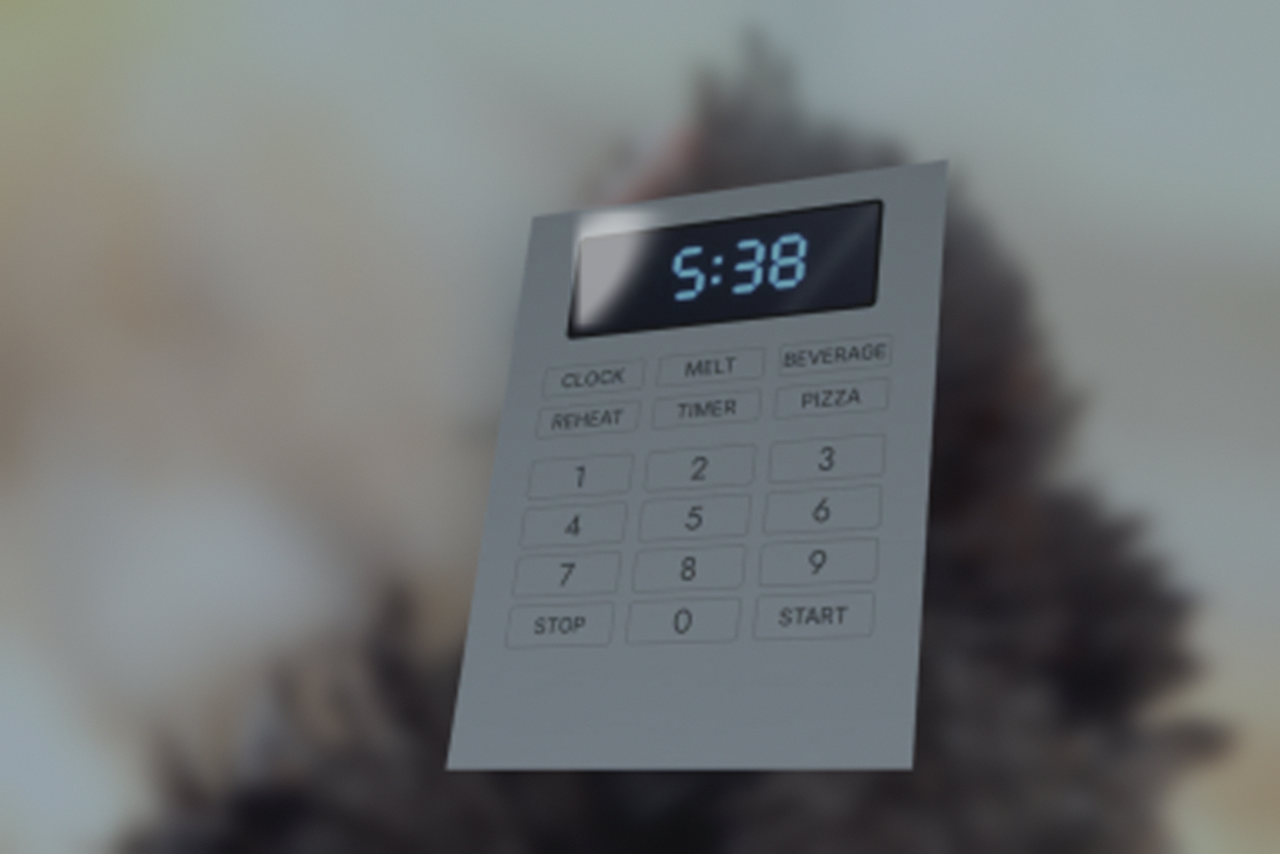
**5:38**
